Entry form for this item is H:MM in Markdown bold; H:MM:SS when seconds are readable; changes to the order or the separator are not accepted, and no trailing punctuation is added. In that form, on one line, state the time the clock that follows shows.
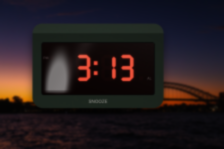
**3:13**
